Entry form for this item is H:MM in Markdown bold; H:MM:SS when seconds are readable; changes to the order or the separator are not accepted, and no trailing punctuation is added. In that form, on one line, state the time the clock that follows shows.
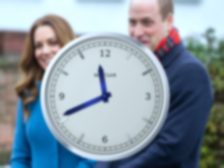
**11:41**
